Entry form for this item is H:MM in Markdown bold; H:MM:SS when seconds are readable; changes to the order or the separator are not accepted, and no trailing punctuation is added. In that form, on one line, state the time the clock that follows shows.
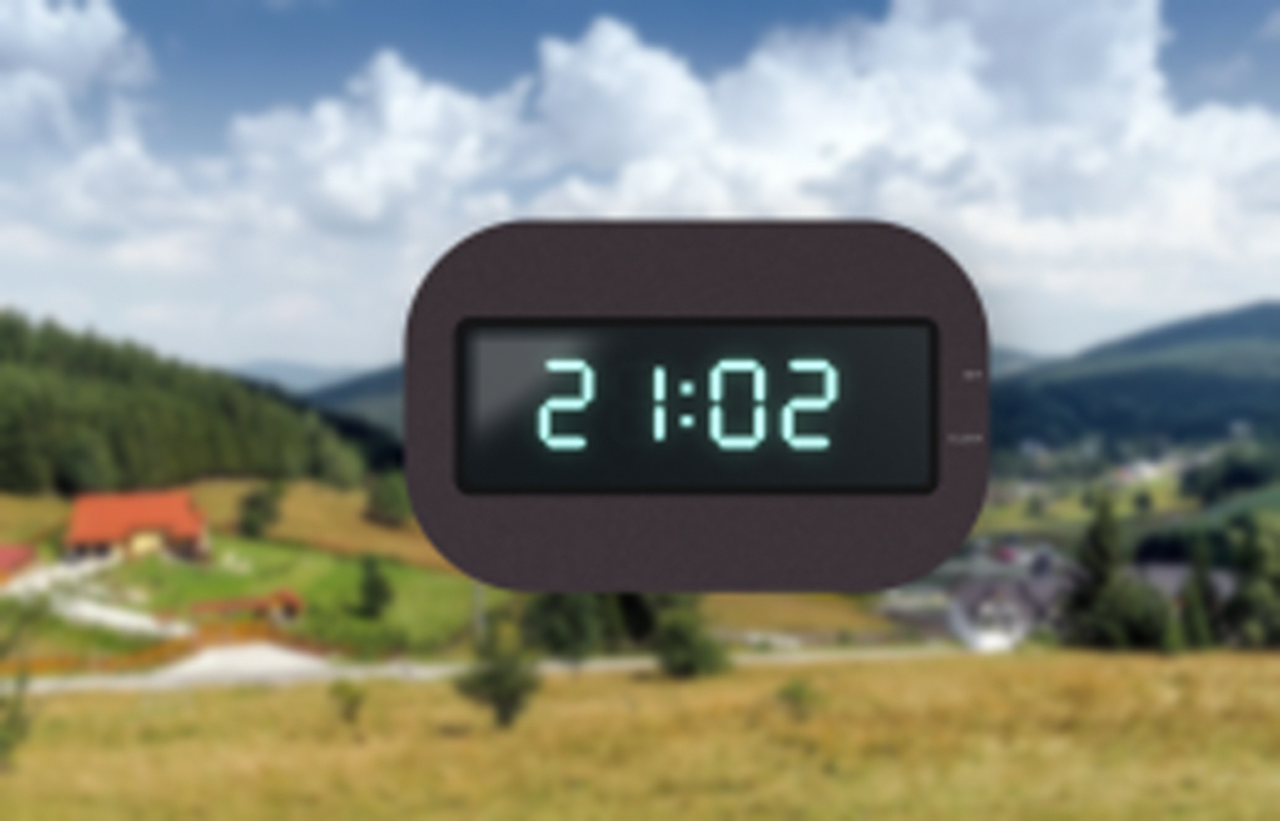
**21:02**
